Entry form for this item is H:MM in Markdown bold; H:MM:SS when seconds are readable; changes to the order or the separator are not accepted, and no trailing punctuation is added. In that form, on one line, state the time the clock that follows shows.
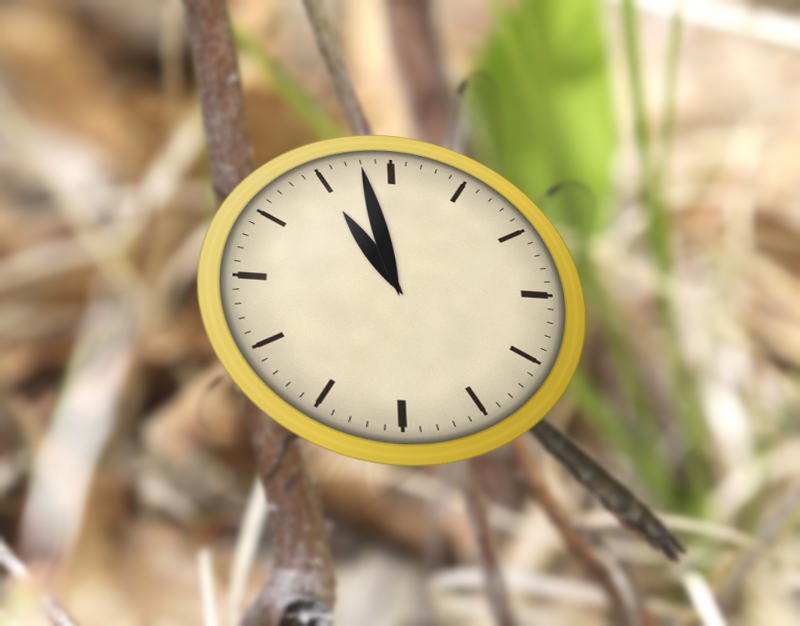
**10:58**
